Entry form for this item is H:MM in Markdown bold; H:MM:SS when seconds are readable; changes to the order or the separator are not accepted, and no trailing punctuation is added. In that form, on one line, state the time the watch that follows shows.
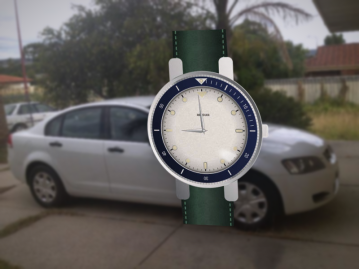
**8:59**
